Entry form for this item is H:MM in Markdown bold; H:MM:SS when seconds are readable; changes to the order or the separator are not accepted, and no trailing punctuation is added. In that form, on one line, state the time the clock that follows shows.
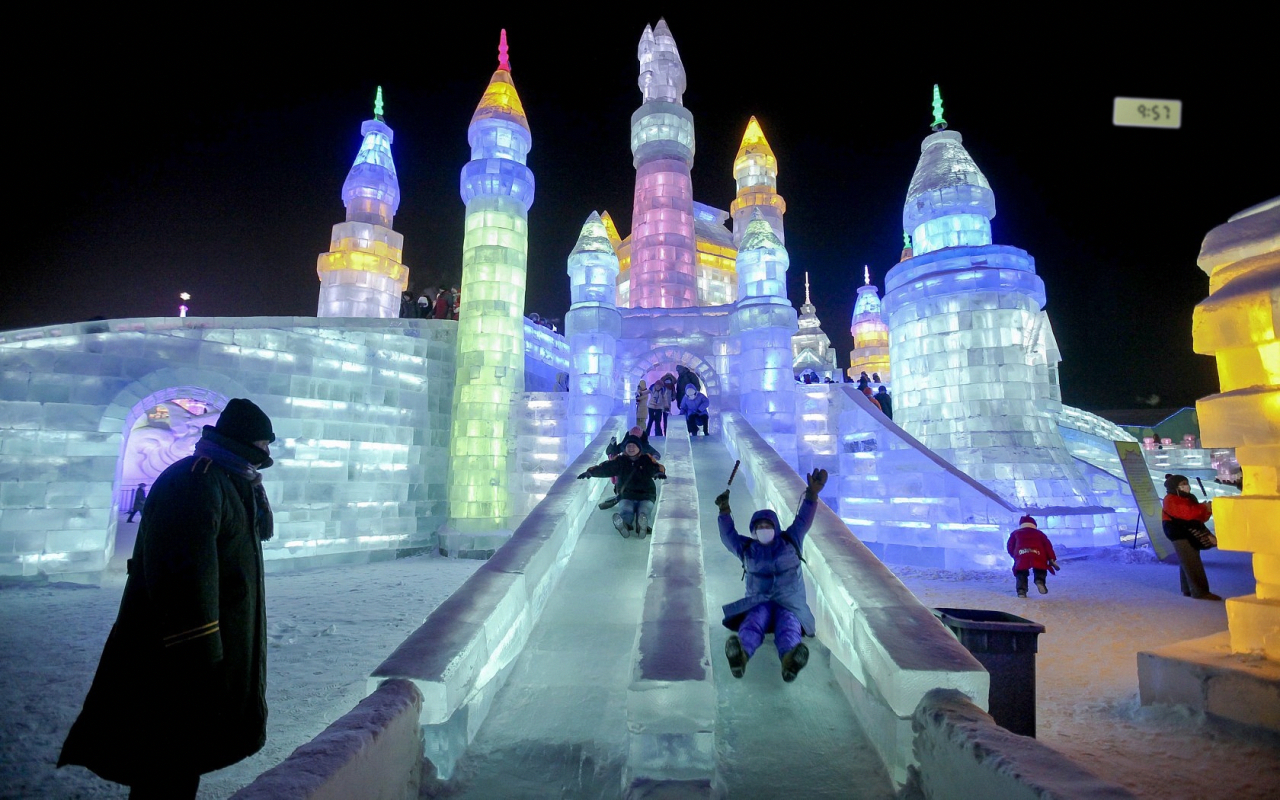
**9:57**
